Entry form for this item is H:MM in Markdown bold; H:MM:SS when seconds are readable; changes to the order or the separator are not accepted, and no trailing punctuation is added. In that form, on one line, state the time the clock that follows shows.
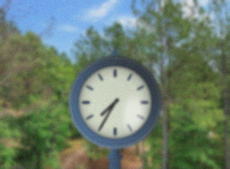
**7:35**
